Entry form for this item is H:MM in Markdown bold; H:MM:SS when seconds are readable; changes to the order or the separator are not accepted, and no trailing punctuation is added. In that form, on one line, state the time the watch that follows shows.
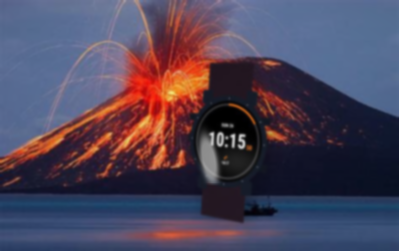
**10:15**
